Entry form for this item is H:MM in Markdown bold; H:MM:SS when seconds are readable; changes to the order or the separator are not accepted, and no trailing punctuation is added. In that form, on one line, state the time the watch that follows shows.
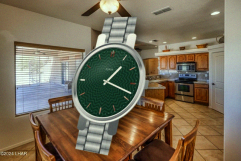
**1:18**
